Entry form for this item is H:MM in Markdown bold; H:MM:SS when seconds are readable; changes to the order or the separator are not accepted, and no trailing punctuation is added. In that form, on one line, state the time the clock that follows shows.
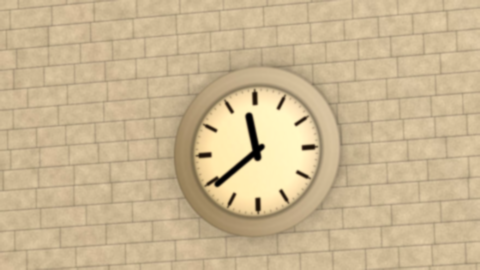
**11:39**
